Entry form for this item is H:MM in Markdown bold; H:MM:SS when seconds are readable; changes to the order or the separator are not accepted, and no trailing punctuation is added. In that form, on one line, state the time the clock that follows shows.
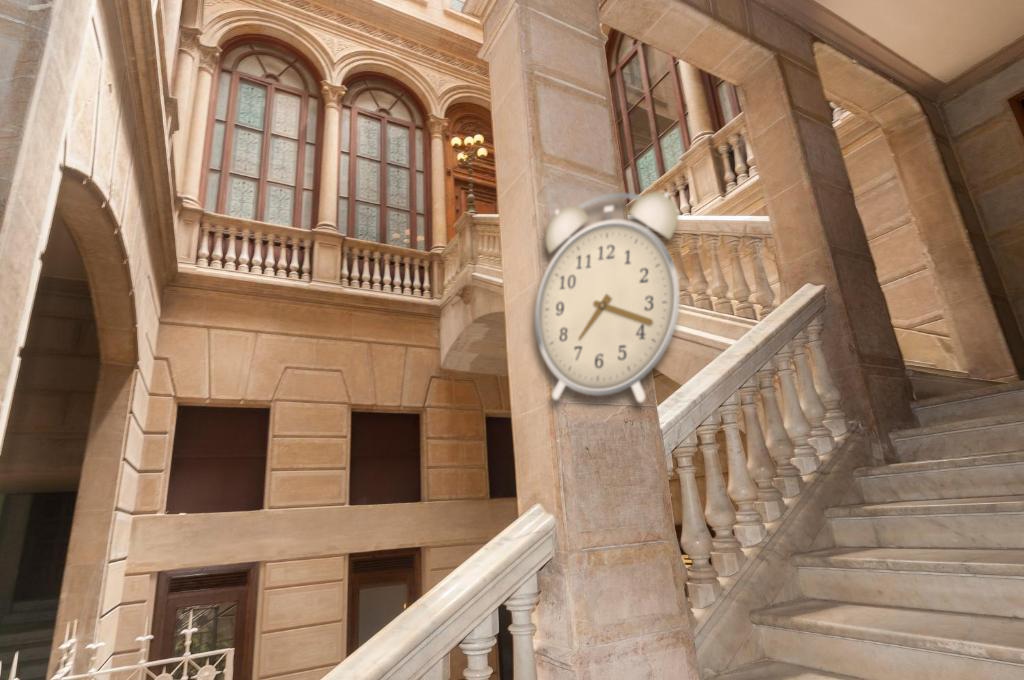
**7:18**
